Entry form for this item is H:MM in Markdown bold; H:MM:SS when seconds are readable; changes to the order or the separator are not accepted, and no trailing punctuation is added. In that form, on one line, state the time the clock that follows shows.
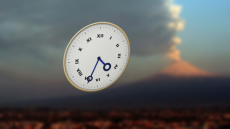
**4:34**
